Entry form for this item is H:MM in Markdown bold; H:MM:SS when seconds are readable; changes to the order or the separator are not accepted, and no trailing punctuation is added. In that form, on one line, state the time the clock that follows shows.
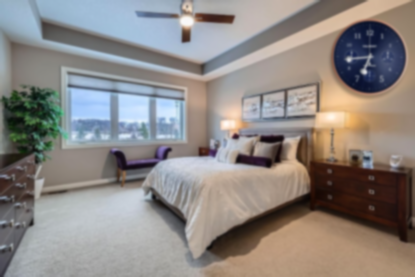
**6:44**
